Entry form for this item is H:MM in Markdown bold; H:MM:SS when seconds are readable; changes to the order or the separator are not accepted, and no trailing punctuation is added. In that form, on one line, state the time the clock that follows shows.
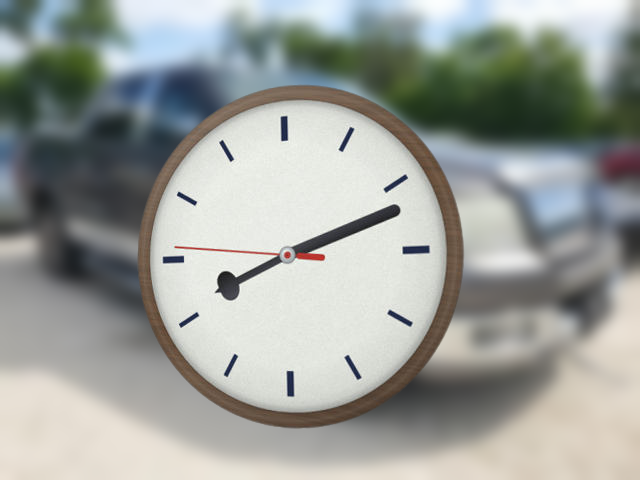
**8:11:46**
